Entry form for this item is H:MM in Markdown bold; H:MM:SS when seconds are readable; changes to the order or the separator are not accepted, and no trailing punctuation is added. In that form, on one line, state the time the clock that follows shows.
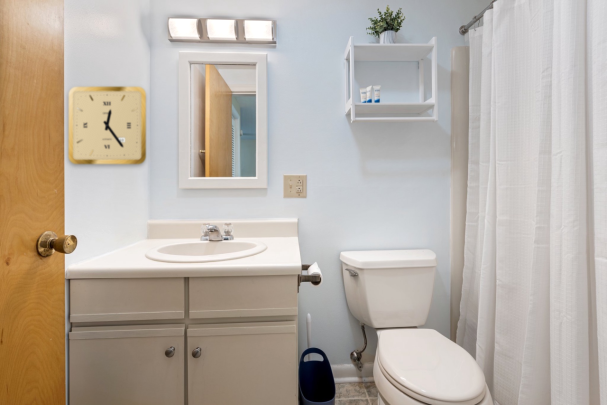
**12:24**
